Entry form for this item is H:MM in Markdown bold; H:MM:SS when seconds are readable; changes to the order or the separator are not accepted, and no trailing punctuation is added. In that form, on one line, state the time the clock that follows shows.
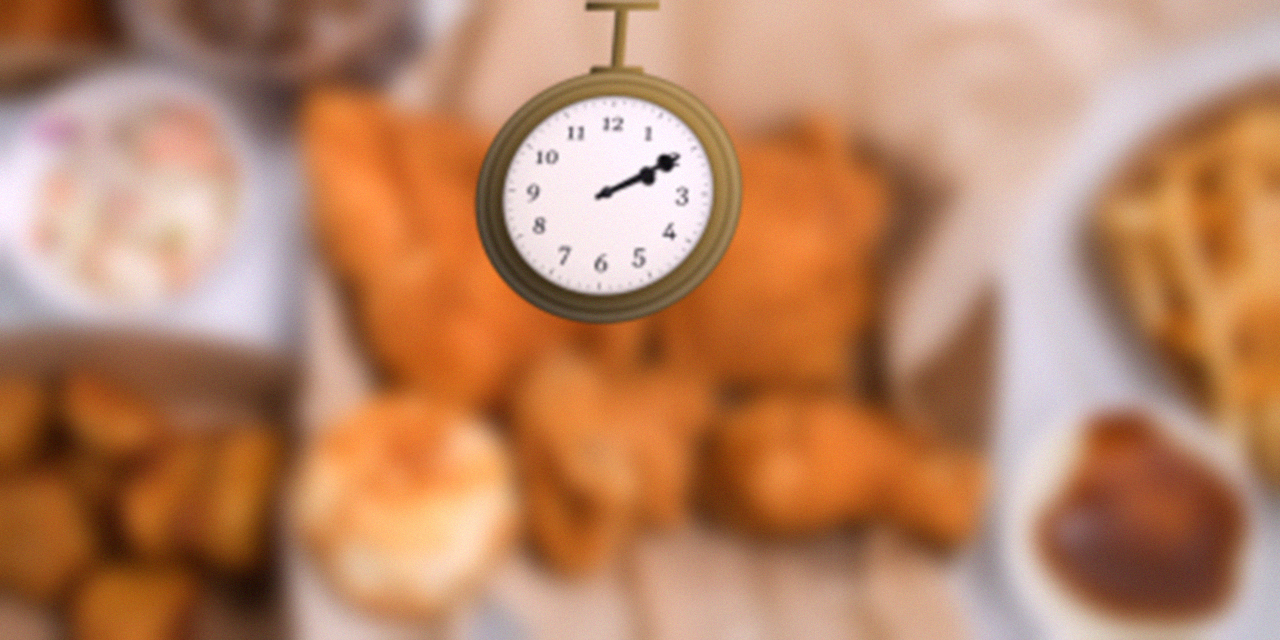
**2:10**
